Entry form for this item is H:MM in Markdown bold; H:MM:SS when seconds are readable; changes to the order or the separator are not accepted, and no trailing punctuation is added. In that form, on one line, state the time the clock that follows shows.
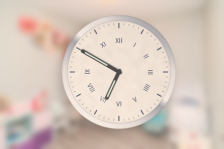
**6:50**
